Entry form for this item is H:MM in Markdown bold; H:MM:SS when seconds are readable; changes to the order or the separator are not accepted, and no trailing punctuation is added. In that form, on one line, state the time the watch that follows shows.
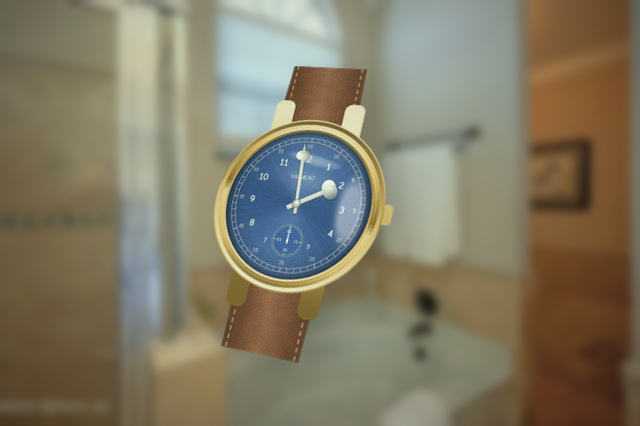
**1:59**
